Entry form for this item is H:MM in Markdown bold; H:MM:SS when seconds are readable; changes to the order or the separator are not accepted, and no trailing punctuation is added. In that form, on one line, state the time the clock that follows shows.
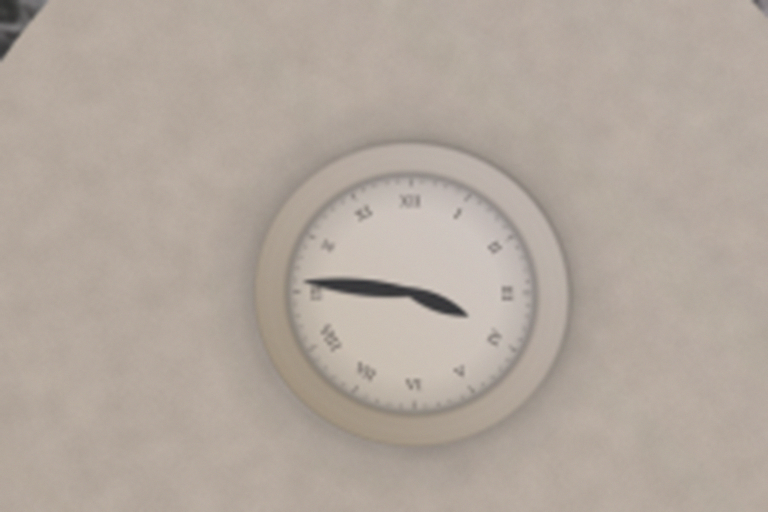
**3:46**
